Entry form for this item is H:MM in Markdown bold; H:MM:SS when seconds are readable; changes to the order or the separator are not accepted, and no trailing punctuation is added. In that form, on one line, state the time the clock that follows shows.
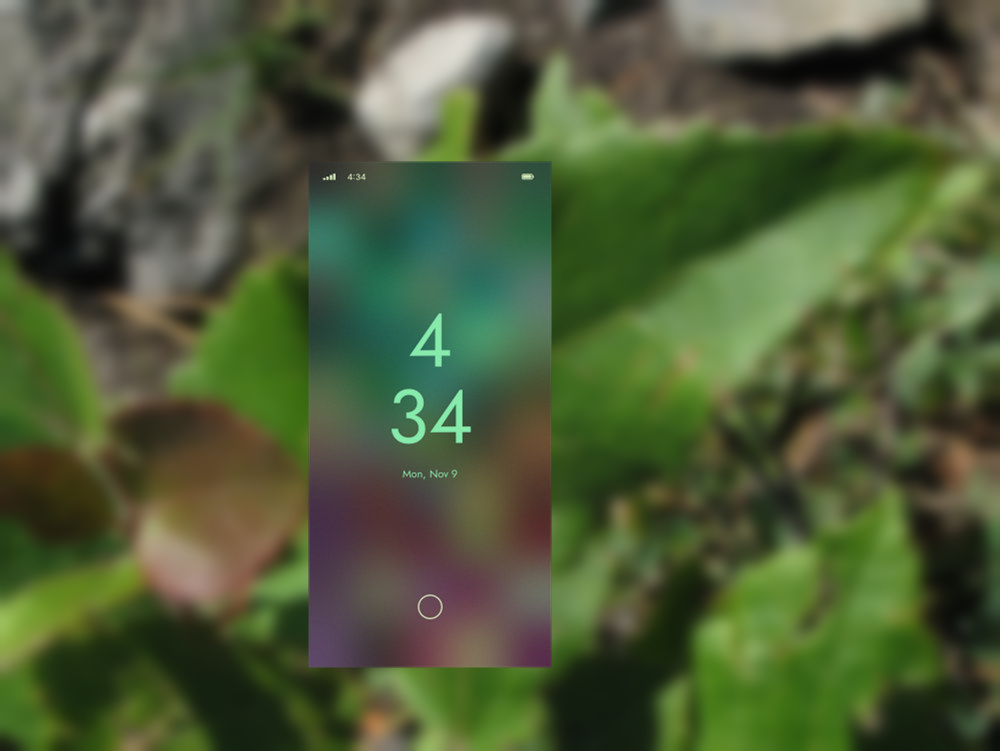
**4:34**
